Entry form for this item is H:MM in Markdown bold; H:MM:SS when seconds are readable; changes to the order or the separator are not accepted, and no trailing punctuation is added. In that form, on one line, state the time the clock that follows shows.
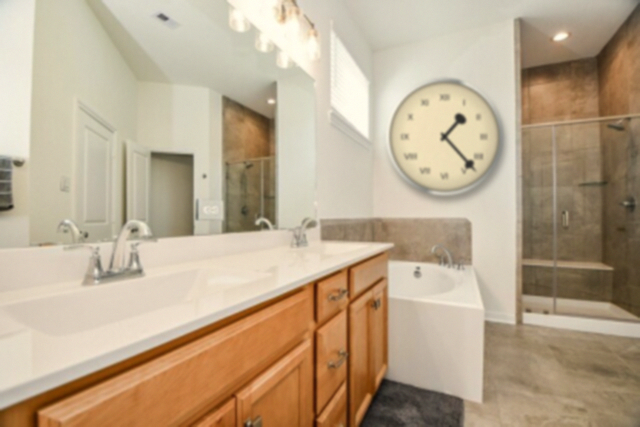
**1:23**
